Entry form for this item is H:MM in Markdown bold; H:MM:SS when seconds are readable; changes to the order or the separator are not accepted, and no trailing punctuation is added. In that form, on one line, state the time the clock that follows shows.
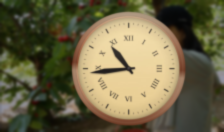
**10:44**
